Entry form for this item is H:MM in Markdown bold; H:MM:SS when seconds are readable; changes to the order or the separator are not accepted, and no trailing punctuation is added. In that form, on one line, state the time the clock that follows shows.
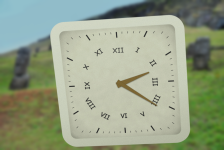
**2:21**
